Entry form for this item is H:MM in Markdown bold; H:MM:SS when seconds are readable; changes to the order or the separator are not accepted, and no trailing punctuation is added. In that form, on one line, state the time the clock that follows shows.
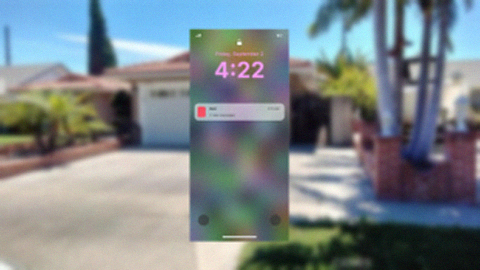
**4:22**
